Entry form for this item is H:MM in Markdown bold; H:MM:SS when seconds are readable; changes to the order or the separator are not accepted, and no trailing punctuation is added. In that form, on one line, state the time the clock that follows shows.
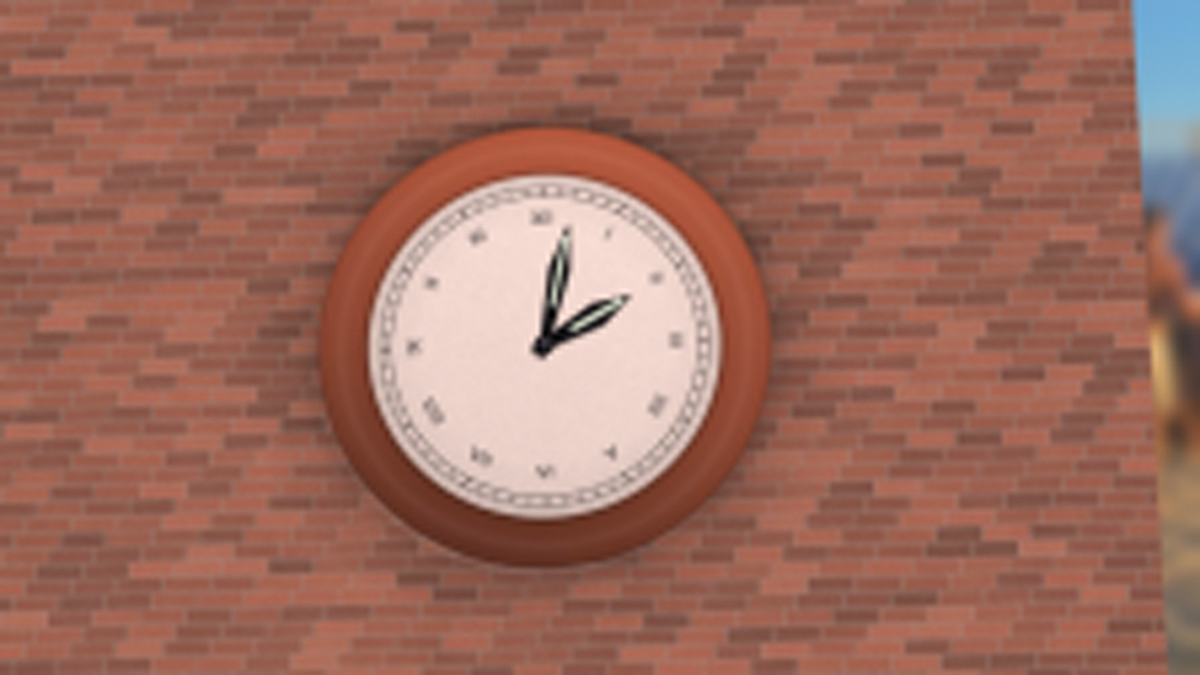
**2:02**
